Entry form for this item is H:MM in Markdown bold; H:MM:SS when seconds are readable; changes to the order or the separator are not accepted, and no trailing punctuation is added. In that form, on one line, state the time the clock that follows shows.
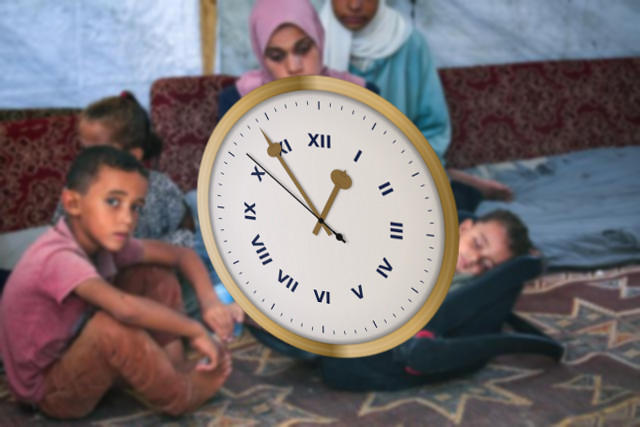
**12:53:51**
